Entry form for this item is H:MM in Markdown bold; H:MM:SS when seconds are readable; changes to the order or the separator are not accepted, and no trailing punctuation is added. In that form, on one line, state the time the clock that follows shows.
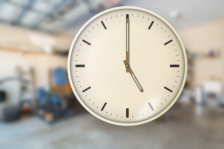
**5:00**
